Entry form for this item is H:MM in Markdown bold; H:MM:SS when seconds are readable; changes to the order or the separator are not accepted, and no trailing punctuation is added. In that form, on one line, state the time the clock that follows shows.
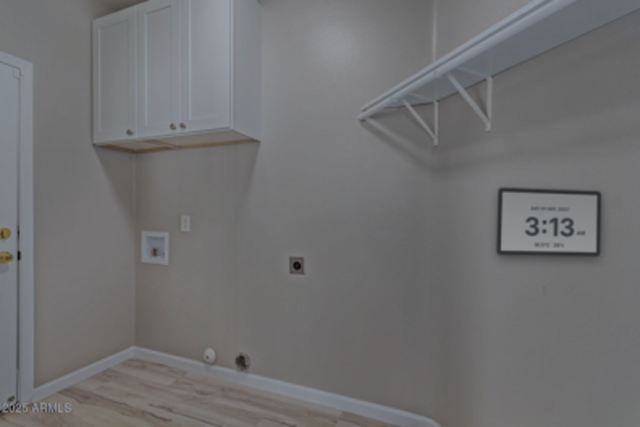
**3:13**
